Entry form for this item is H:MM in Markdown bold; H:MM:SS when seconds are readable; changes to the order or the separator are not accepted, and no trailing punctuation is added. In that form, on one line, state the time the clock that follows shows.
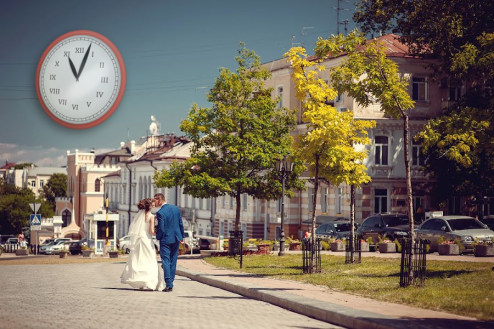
**11:03**
